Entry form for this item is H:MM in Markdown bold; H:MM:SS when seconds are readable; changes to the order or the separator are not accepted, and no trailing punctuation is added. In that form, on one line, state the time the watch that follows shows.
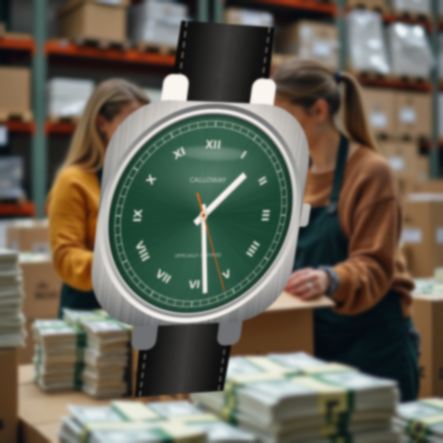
**1:28:26**
